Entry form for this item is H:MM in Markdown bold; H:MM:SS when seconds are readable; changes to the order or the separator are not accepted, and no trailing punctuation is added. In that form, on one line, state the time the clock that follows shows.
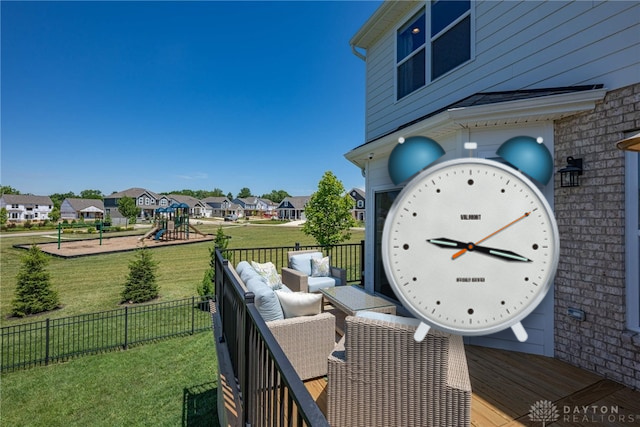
**9:17:10**
